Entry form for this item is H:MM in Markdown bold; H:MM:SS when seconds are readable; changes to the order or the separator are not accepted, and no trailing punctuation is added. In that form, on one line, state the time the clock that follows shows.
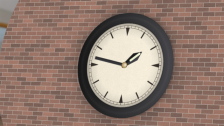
**1:47**
